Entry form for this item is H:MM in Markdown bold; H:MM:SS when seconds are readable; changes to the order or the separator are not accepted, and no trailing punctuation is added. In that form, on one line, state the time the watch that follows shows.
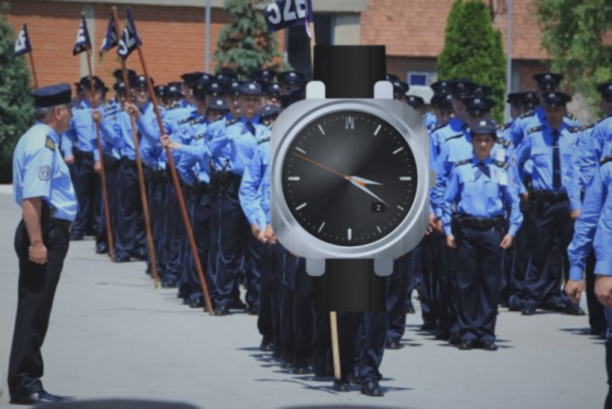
**3:20:49**
